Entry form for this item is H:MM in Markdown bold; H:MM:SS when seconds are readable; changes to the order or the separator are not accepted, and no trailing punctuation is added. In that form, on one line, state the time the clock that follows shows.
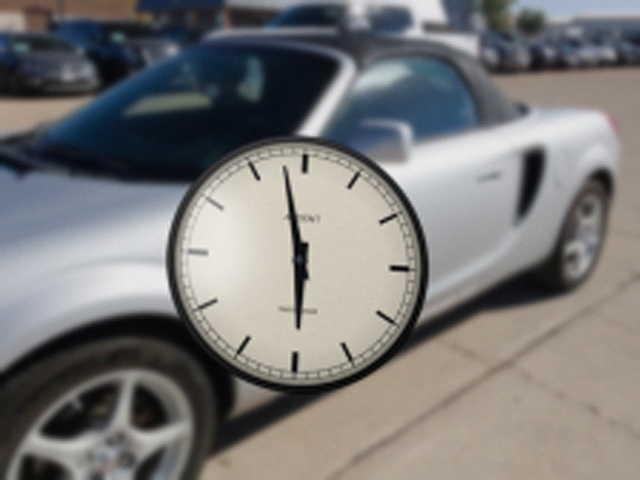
**5:58**
